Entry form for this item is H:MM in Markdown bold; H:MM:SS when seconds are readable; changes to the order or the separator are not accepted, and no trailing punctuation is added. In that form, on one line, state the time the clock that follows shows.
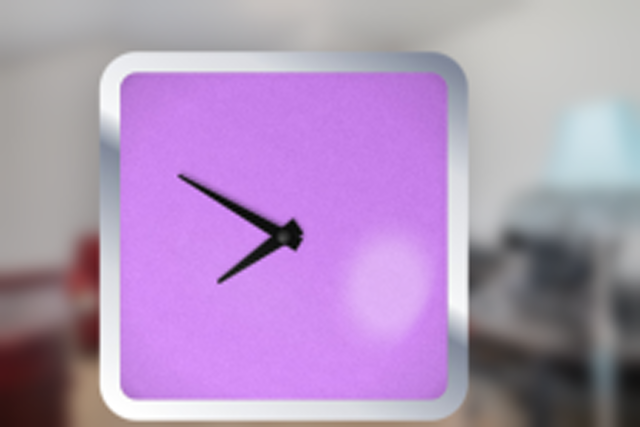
**7:50**
